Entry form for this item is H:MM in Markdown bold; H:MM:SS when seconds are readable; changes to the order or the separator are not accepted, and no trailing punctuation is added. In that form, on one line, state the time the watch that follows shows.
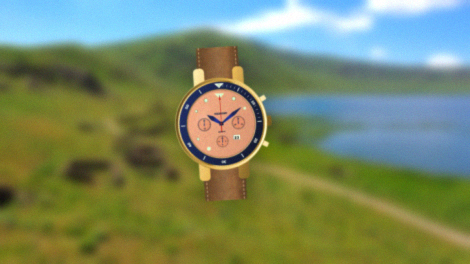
**10:09**
